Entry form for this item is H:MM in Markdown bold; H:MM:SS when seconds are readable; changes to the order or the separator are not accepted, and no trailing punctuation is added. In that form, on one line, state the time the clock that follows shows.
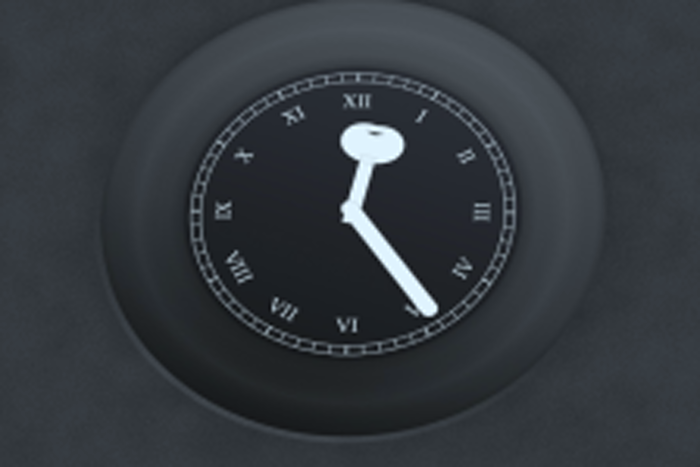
**12:24**
